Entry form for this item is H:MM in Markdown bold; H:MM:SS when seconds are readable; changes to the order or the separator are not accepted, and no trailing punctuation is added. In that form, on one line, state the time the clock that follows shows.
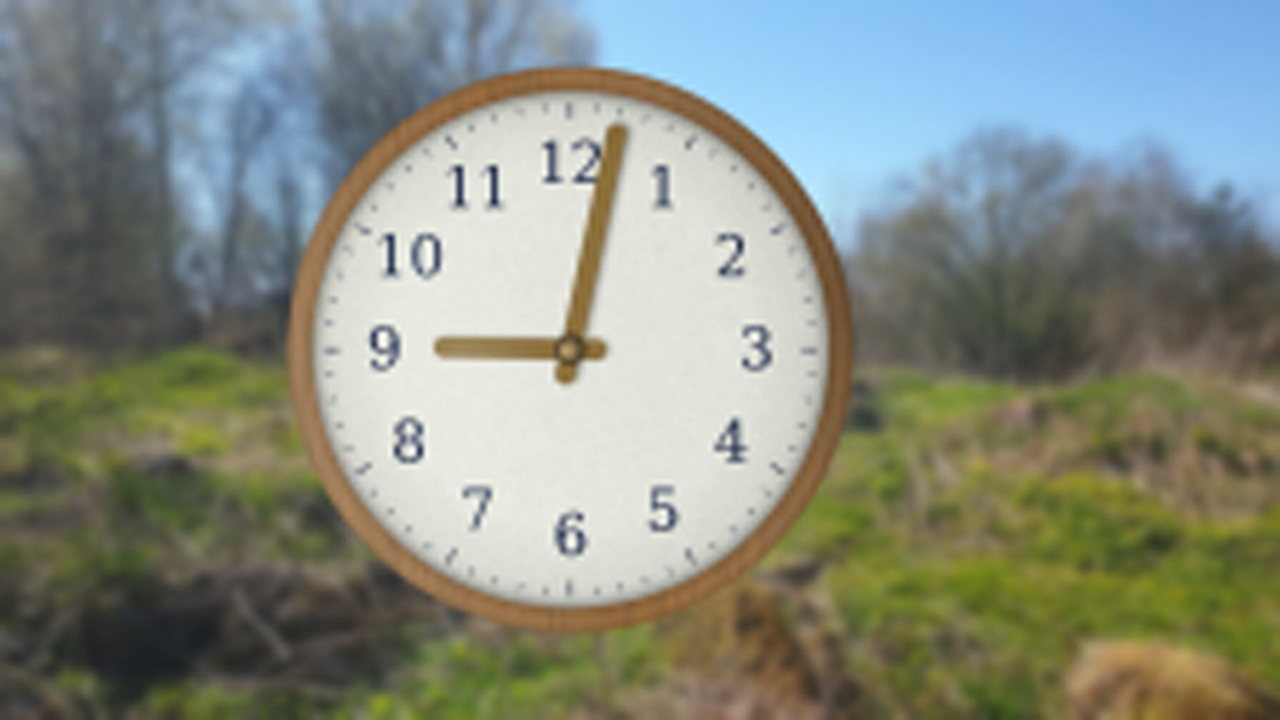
**9:02**
